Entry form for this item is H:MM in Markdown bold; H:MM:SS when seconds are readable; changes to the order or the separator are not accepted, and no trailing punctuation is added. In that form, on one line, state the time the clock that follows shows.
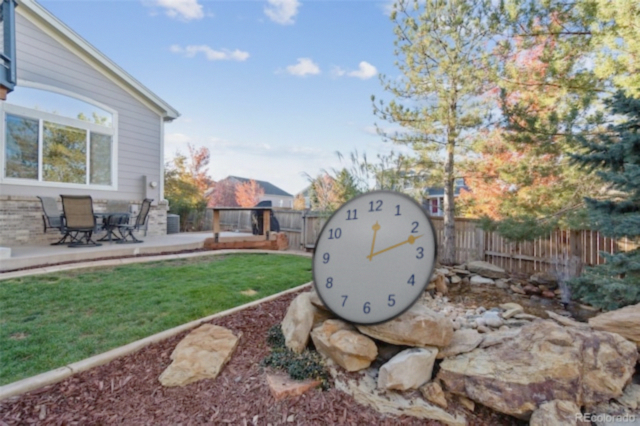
**12:12**
